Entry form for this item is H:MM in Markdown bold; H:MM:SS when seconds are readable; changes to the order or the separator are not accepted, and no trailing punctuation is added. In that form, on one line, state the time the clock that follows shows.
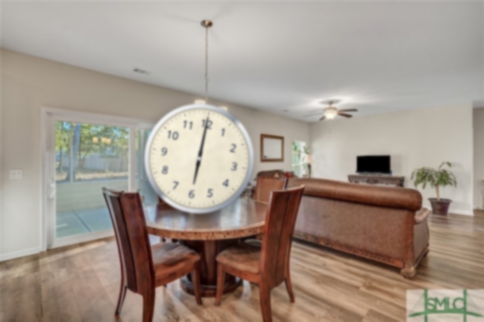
**6:00**
